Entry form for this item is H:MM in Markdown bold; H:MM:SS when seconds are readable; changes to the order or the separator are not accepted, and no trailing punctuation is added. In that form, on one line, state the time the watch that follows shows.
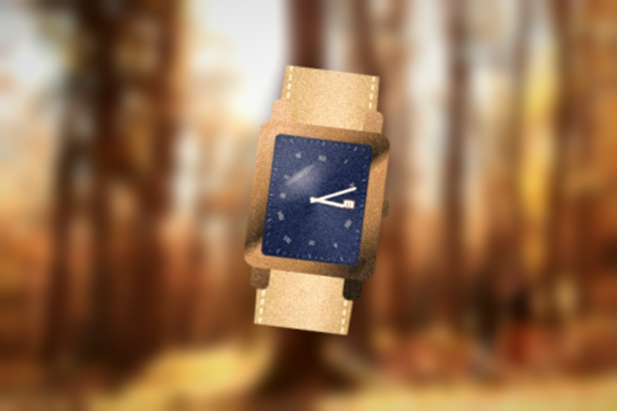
**3:11**
